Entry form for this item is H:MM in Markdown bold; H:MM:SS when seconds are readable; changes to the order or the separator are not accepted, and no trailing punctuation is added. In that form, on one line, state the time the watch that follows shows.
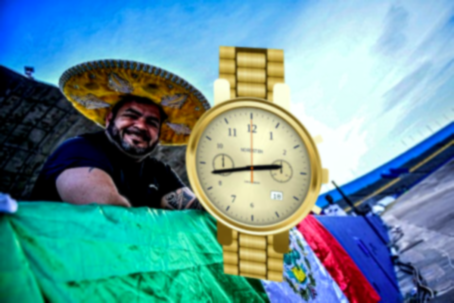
**2:43**
